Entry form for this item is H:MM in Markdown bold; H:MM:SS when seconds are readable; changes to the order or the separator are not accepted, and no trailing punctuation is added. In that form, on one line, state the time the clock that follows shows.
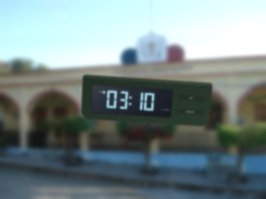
**3:10**
